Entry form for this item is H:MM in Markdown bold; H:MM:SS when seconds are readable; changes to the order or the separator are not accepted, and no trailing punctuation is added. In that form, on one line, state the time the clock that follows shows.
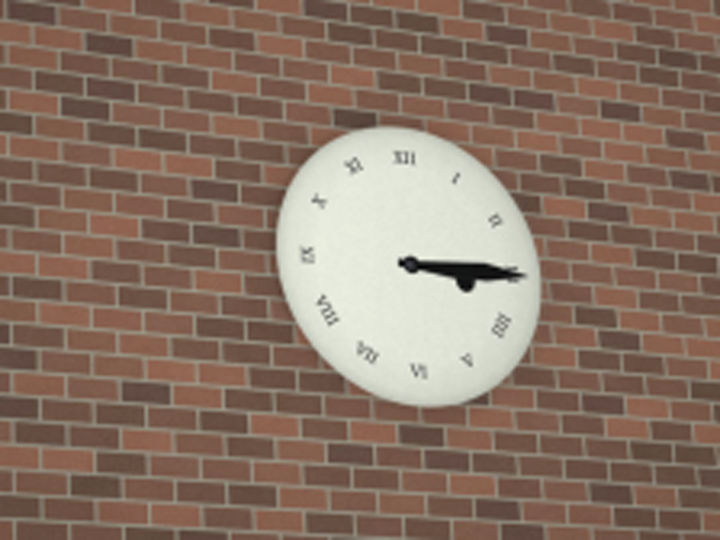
**3:15**
